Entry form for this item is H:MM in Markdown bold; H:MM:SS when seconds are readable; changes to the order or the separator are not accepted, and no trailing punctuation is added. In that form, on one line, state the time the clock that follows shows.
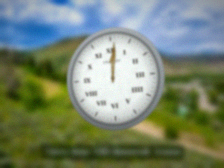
**12:01**
